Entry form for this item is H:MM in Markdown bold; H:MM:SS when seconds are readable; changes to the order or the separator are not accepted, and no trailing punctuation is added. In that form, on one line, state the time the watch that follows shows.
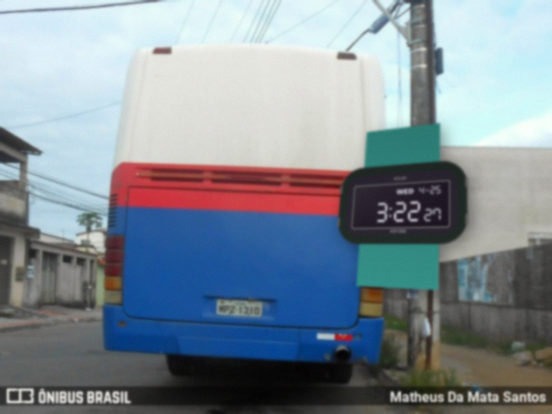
**3:22**
